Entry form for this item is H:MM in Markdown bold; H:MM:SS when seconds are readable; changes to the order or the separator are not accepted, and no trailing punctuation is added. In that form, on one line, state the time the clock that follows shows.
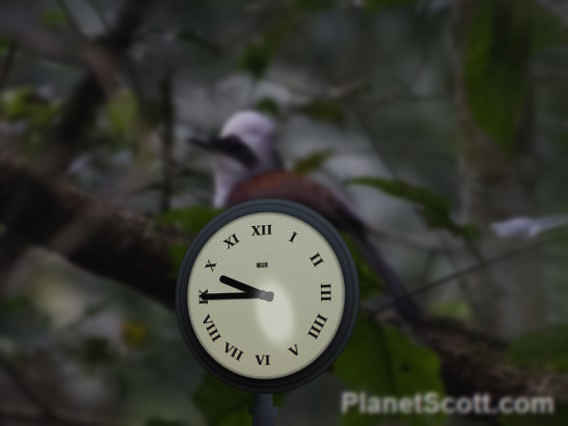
**9:45**
